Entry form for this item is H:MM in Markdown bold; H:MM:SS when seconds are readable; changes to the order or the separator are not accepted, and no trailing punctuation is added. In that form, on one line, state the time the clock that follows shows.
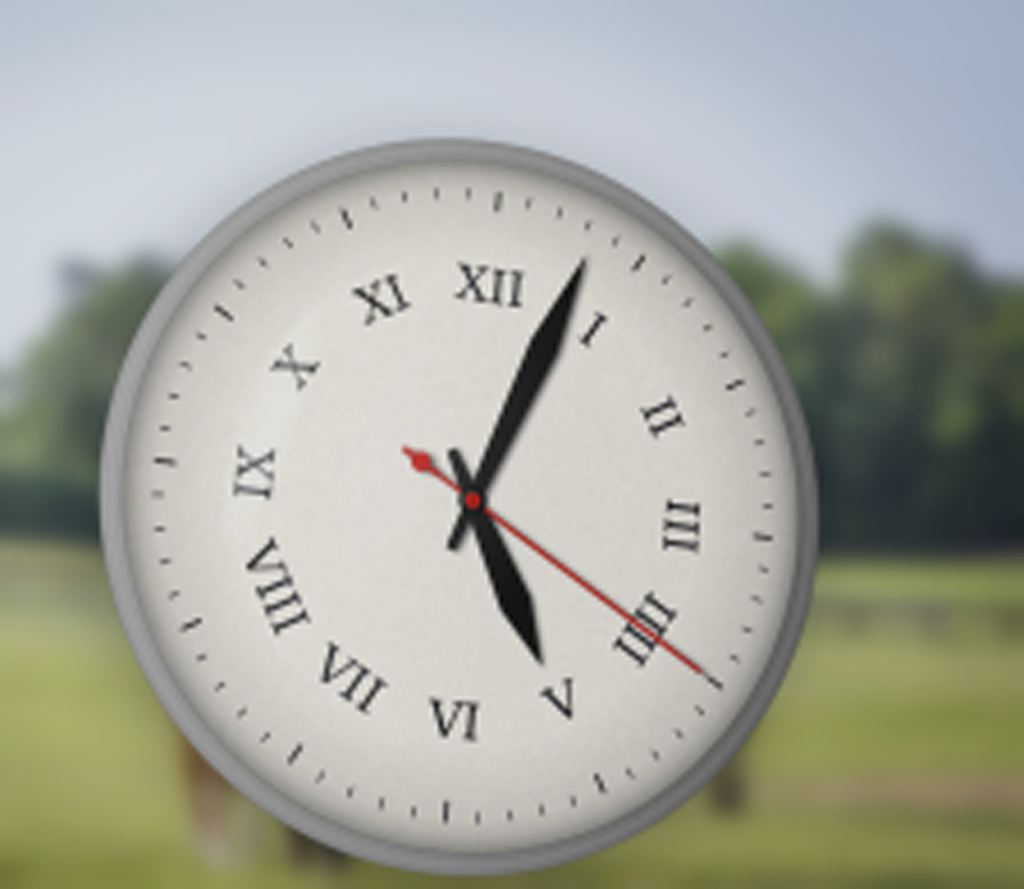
**5:03:20**
